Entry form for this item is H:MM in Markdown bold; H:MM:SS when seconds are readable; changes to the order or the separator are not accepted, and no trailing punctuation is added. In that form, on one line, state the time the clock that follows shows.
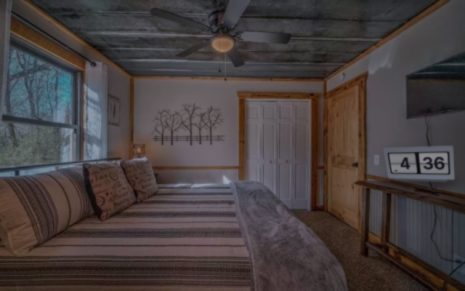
**4:36**
